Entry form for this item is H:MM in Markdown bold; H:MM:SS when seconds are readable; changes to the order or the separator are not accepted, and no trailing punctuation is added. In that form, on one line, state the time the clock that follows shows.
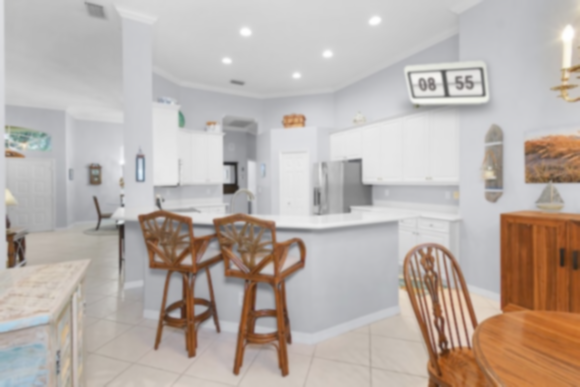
**8:55**
